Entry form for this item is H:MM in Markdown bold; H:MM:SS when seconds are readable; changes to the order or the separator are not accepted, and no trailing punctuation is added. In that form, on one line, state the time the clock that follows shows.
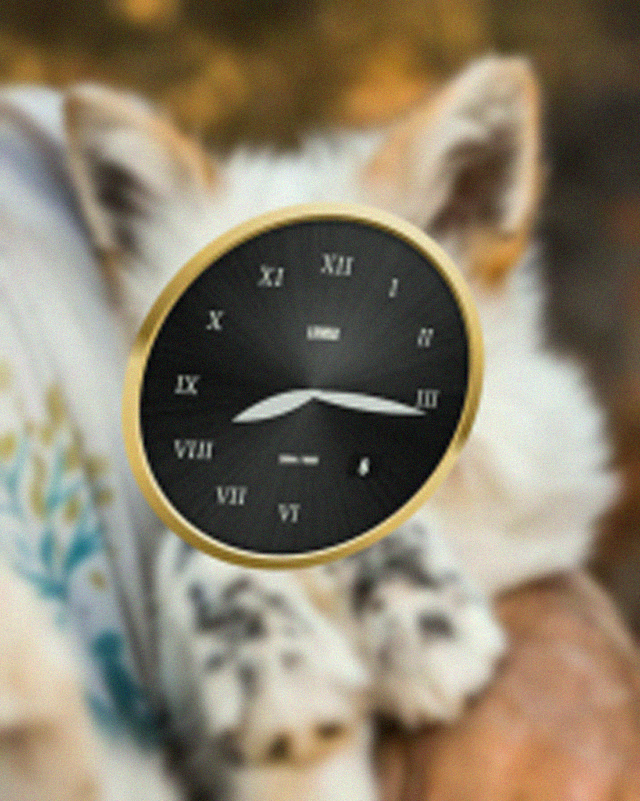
**8:16**
